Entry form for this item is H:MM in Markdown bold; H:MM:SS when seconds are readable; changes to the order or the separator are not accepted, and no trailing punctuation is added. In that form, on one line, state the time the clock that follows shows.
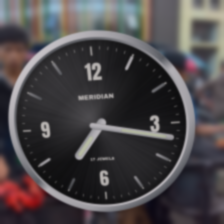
**7:17**
